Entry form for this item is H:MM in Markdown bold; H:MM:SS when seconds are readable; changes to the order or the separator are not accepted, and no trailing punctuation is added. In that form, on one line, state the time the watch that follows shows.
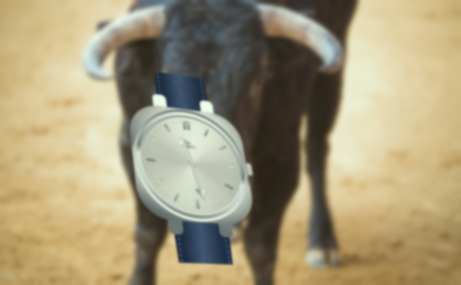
**11:28**
